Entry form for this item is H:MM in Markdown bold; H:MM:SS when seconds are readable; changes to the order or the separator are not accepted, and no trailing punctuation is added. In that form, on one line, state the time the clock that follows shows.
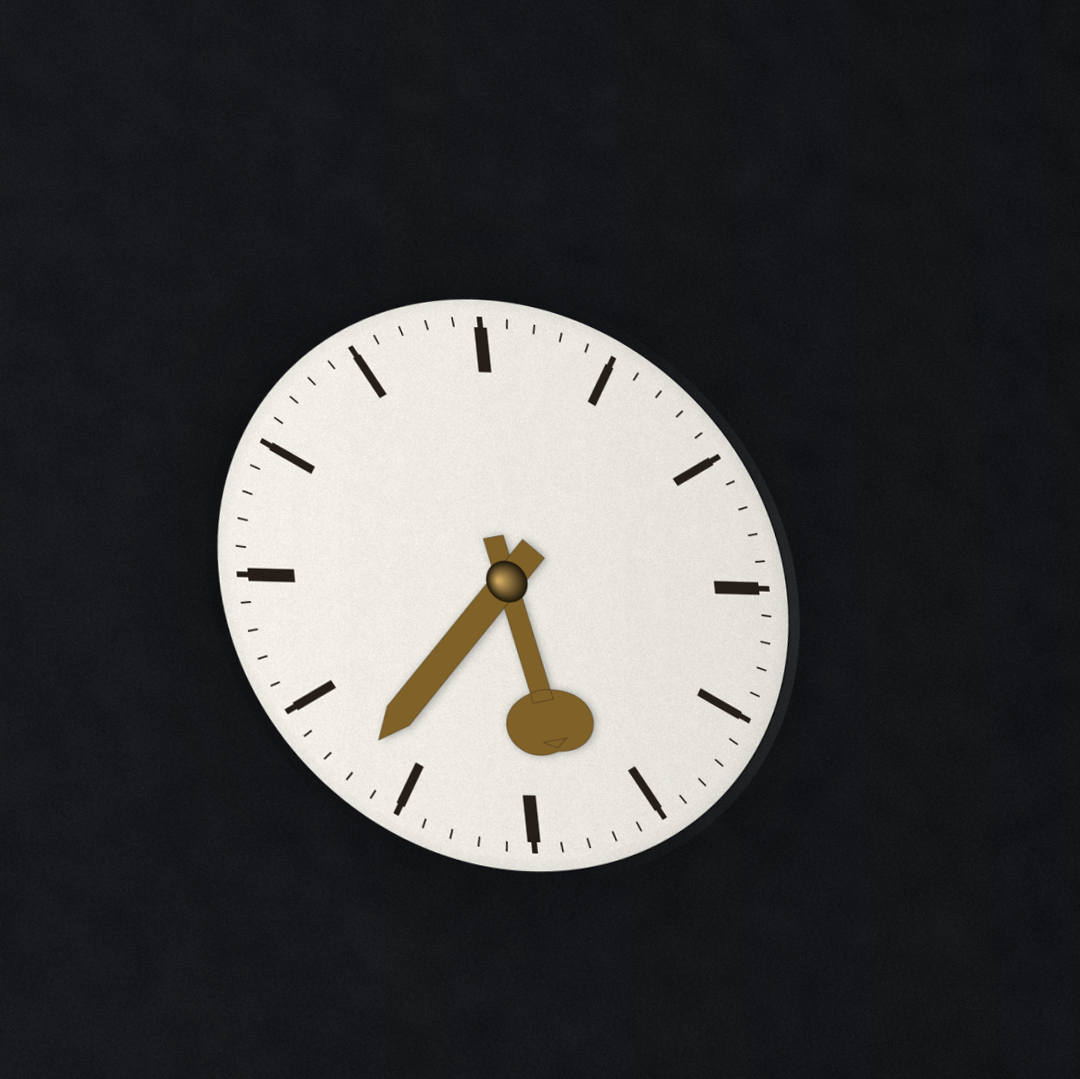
**5:37**
